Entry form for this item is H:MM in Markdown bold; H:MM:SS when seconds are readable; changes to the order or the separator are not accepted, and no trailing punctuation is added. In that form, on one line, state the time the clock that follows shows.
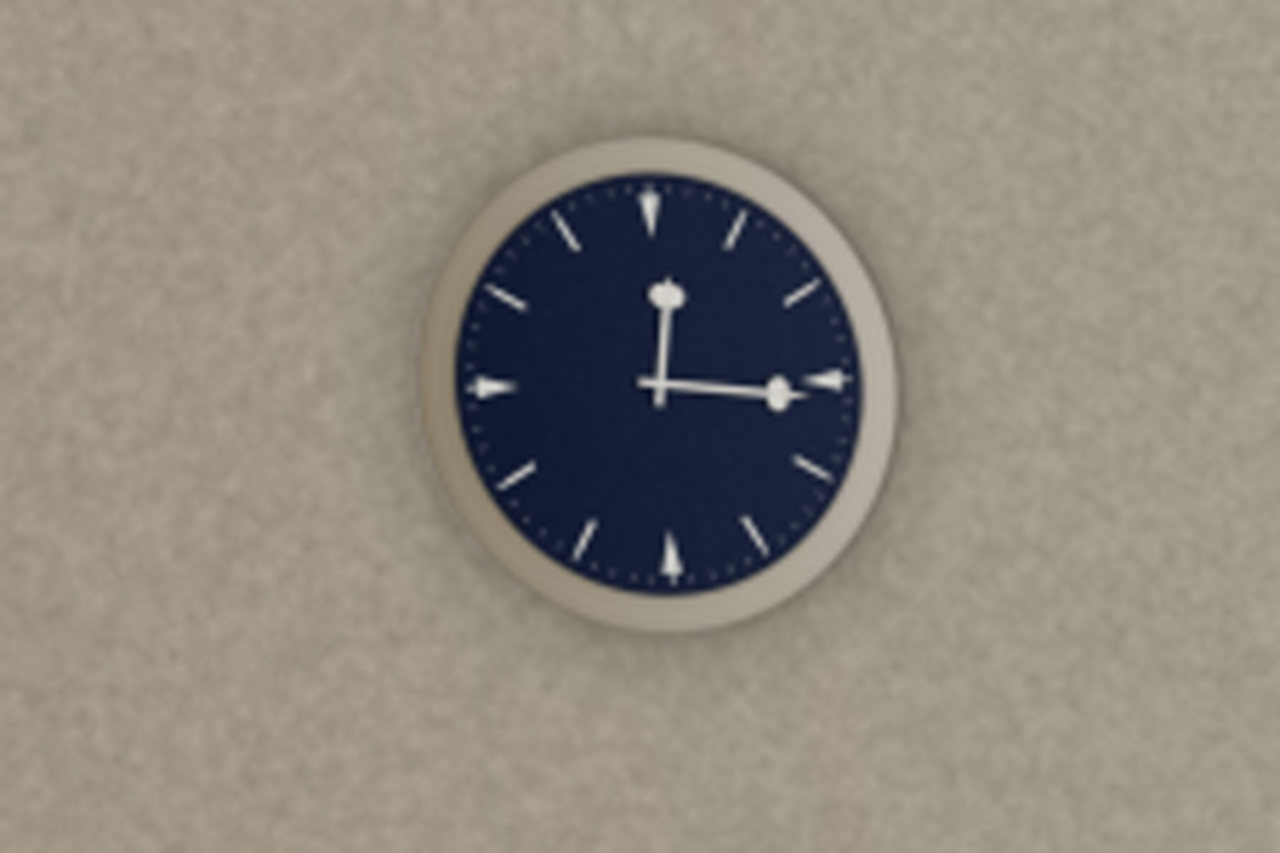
**12:16**
